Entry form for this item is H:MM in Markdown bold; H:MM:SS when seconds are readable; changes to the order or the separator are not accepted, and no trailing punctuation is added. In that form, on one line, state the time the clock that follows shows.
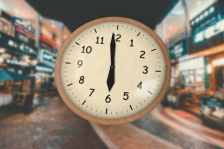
**5:59**
